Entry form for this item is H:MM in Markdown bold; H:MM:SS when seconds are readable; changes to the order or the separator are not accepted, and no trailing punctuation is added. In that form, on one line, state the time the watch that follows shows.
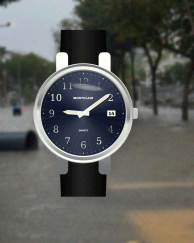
**9:09**
